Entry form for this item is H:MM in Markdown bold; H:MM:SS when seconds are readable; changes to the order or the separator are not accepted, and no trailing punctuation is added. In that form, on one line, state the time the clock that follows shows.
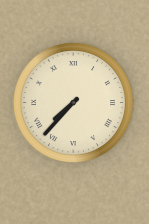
**7:37**
